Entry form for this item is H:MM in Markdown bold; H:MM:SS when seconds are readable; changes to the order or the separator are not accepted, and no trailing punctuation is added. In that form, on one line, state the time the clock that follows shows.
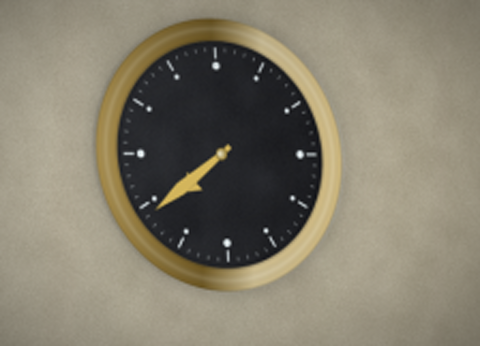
**7:39**
